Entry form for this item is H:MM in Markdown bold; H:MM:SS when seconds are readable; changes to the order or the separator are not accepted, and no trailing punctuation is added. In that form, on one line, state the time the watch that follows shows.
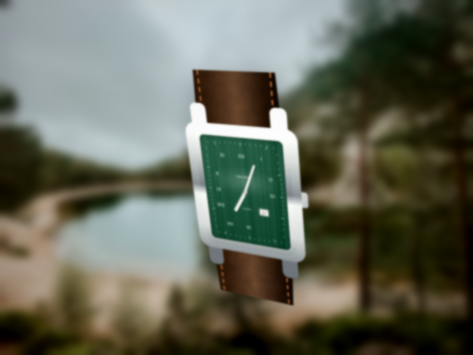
**7:04**
